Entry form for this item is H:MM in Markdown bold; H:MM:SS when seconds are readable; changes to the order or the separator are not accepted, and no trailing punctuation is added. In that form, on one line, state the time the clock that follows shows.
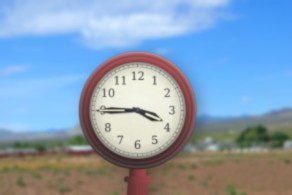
**3:45**
